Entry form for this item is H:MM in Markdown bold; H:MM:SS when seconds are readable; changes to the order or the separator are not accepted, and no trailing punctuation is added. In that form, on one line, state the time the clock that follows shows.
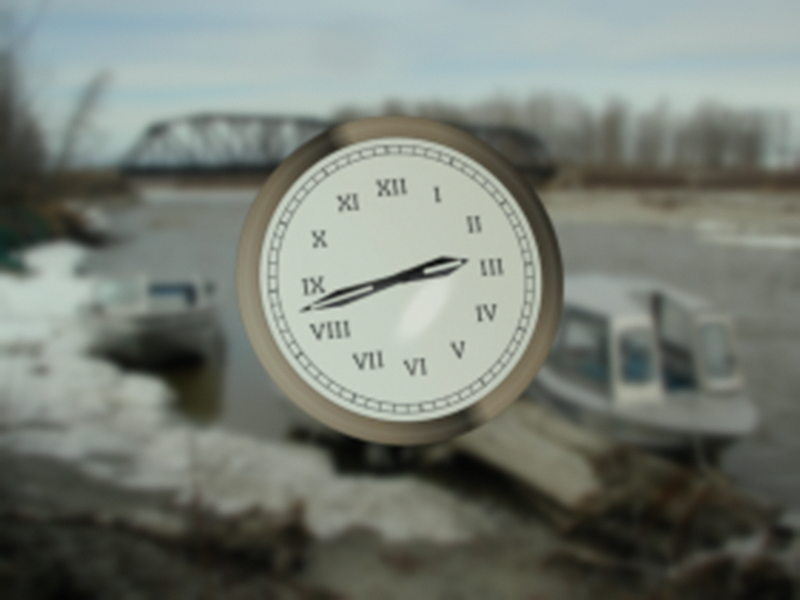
**2:43**
